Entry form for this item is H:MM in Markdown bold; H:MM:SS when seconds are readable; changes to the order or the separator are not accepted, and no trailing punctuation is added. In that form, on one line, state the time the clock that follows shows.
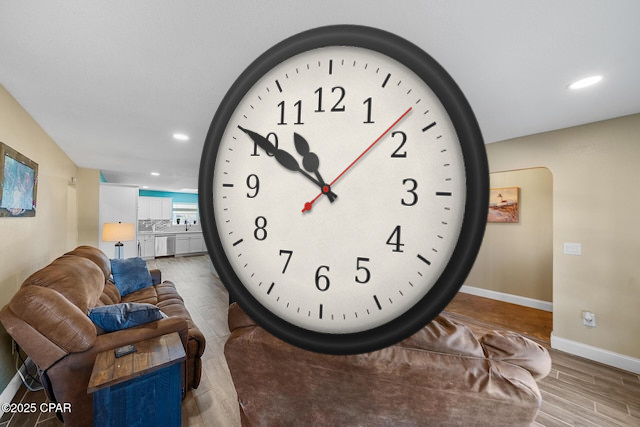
**10:50:08**
